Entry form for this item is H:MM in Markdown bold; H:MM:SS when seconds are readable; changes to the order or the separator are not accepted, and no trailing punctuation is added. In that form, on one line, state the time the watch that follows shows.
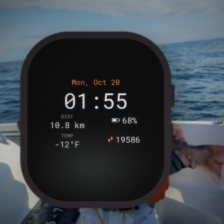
**1:55**
